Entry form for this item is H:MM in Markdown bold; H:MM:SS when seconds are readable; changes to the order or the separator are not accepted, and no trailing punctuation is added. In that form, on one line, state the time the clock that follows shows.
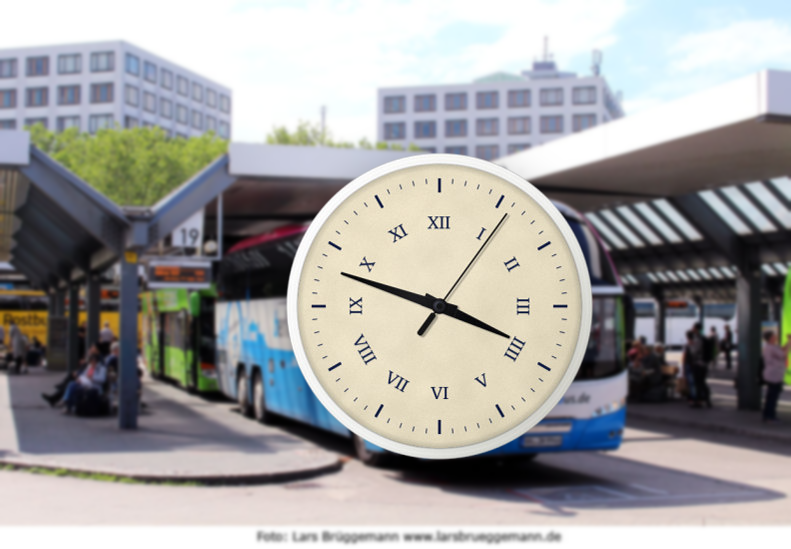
**3:48:06**
